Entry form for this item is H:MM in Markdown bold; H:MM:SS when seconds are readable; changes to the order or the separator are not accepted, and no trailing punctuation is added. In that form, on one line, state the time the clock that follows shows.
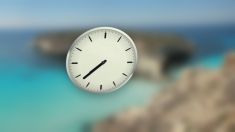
**7:38**
